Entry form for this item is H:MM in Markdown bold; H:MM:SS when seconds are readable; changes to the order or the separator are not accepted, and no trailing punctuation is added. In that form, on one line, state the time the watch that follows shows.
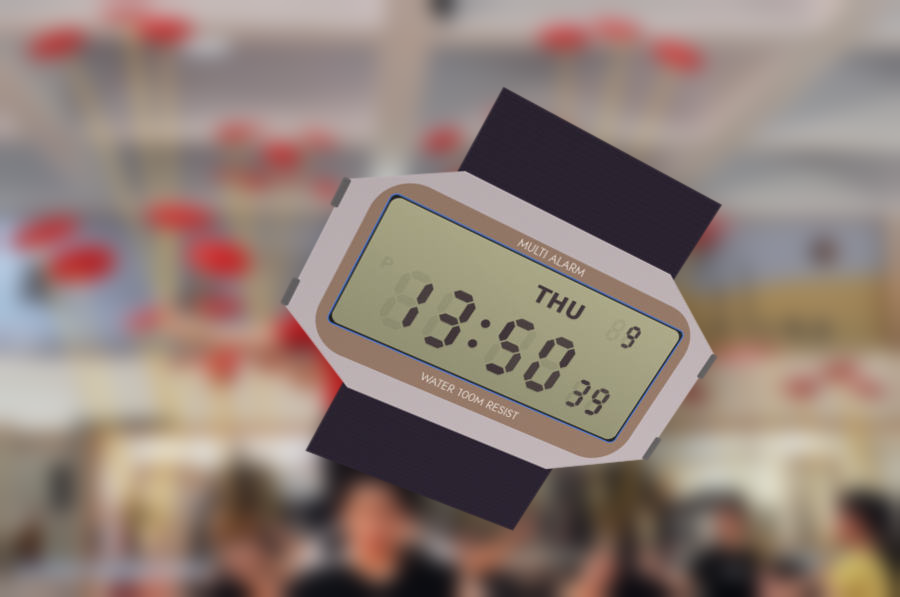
**13:50:39**
